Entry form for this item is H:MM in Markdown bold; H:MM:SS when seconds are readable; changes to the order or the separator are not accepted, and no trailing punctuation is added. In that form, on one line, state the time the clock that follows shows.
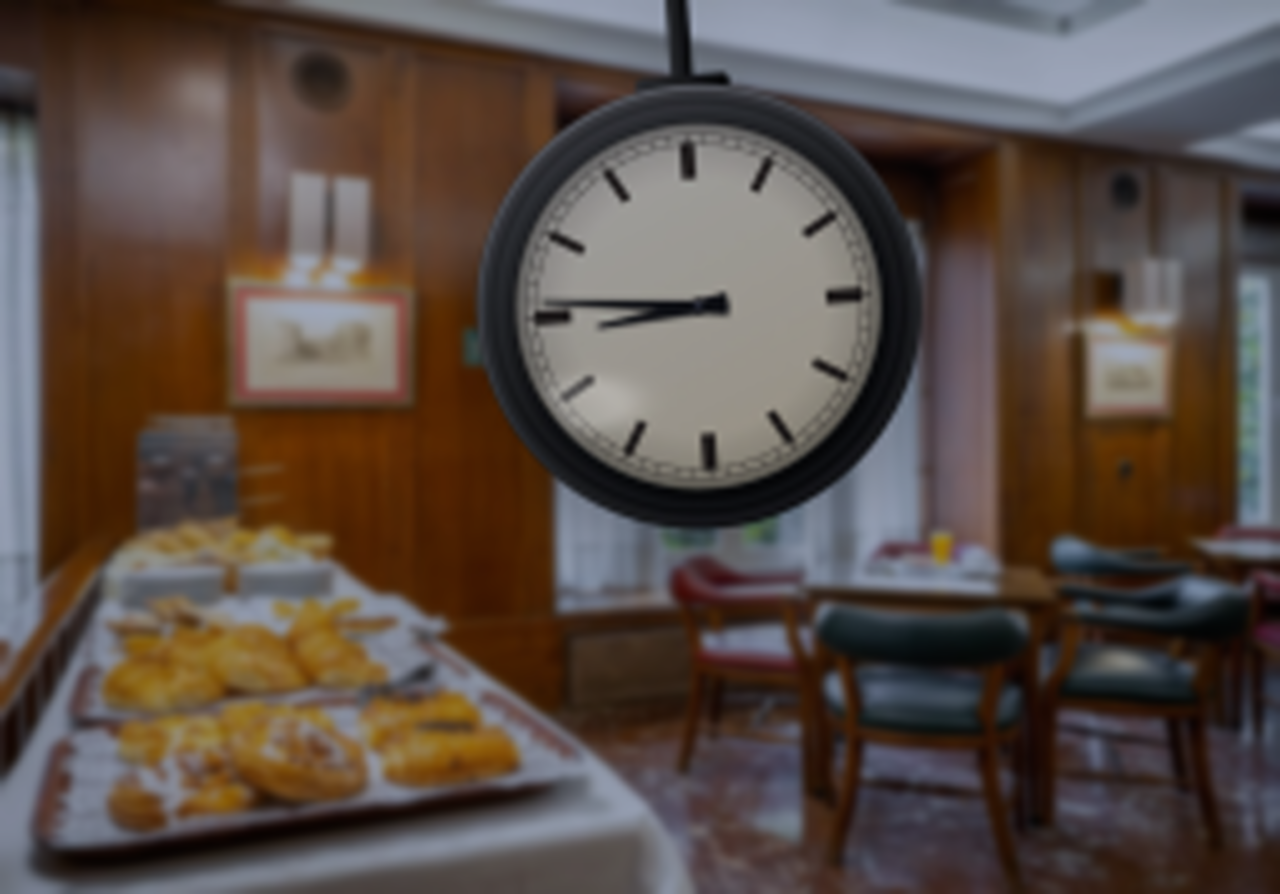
**8:46**
